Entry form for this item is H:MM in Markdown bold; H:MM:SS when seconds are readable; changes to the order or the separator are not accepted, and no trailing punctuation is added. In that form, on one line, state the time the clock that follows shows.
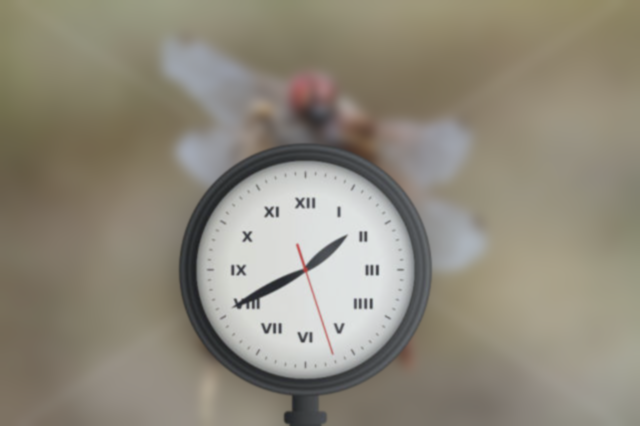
**1:40:27**
